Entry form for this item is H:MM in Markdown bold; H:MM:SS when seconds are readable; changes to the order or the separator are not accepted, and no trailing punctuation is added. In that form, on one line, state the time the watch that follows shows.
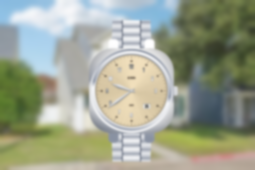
**9:39**
